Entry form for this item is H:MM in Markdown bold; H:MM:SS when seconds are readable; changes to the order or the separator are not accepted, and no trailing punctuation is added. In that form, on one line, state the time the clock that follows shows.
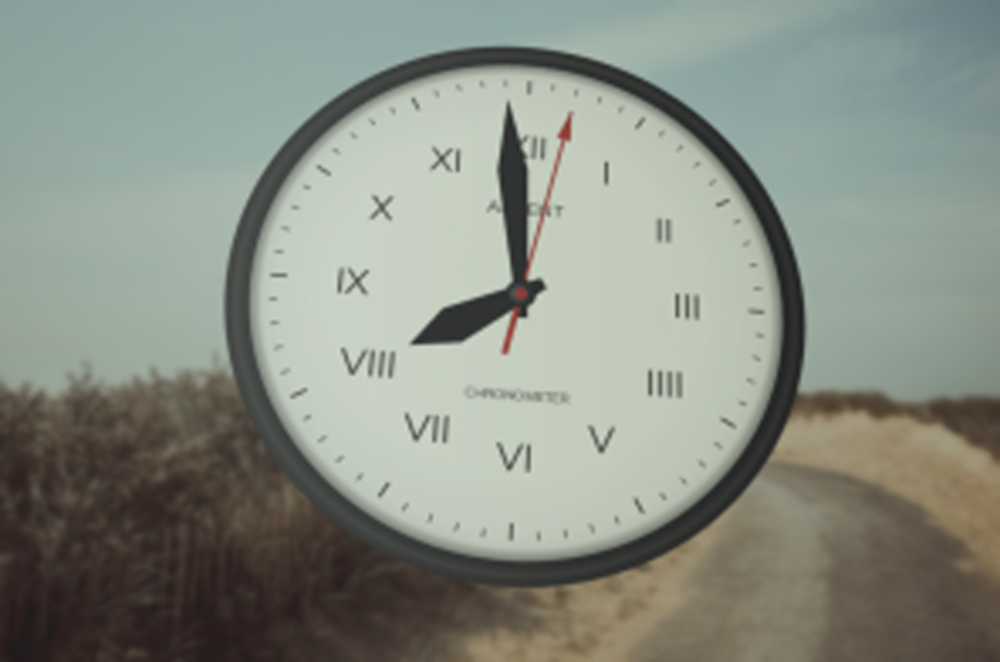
**7:59:02**
